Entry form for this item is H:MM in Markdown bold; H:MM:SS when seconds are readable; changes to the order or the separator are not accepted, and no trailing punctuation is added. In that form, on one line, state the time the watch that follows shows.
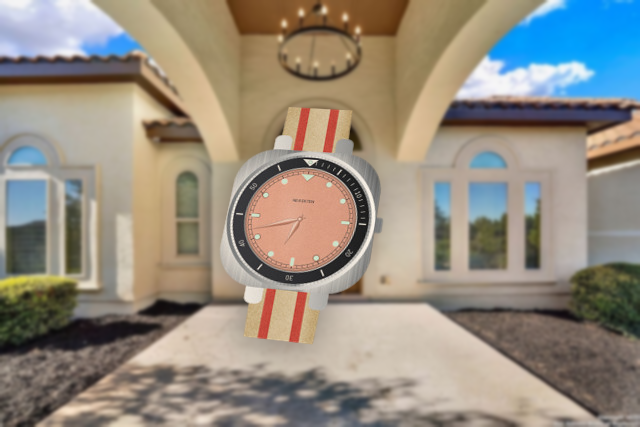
**6:42**
